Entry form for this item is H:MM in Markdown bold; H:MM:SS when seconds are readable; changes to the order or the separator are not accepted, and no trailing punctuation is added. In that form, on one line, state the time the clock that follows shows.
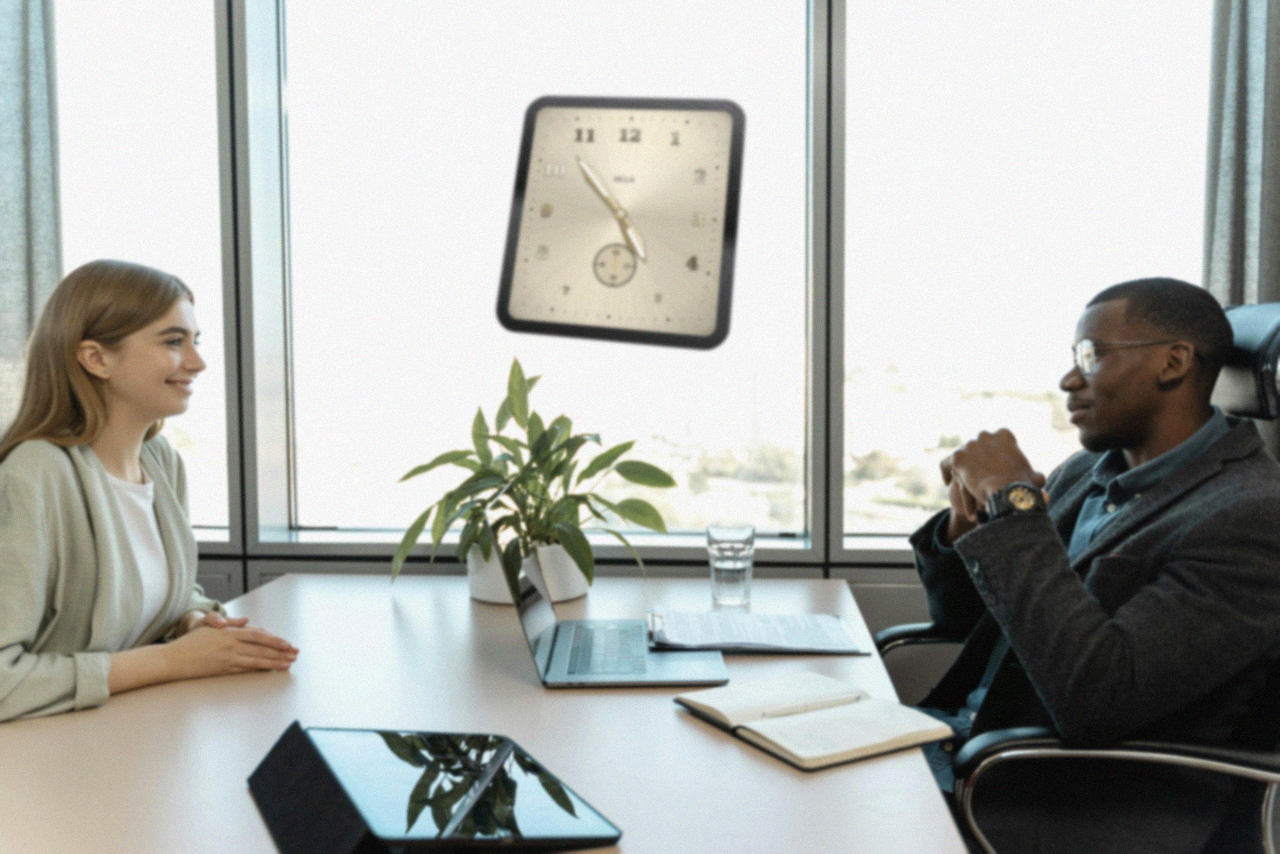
**4:53**
